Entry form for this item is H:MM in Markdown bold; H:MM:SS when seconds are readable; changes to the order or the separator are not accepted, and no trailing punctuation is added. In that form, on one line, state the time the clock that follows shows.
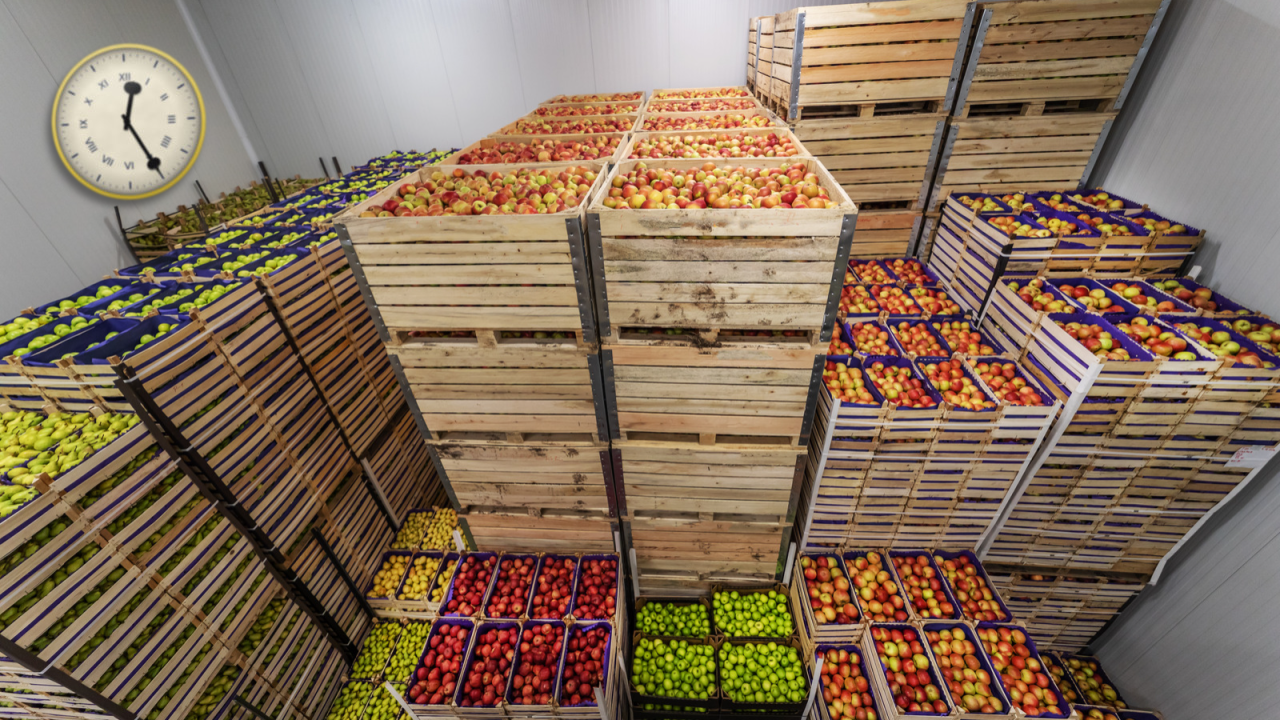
**12:25**
